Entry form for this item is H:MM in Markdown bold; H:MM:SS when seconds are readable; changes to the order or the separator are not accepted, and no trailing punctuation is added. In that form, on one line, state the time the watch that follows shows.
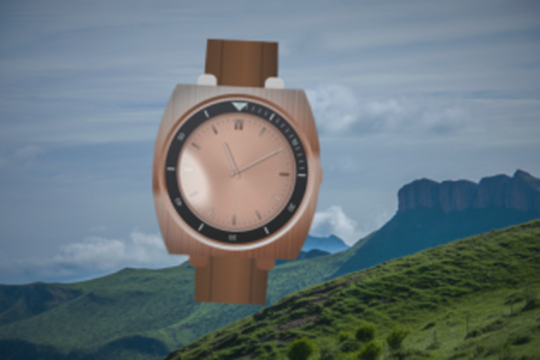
**11:10**
